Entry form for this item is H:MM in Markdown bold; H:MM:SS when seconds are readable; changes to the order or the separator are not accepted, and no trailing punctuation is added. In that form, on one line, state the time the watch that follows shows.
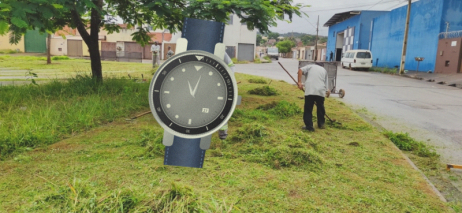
**11:02**
